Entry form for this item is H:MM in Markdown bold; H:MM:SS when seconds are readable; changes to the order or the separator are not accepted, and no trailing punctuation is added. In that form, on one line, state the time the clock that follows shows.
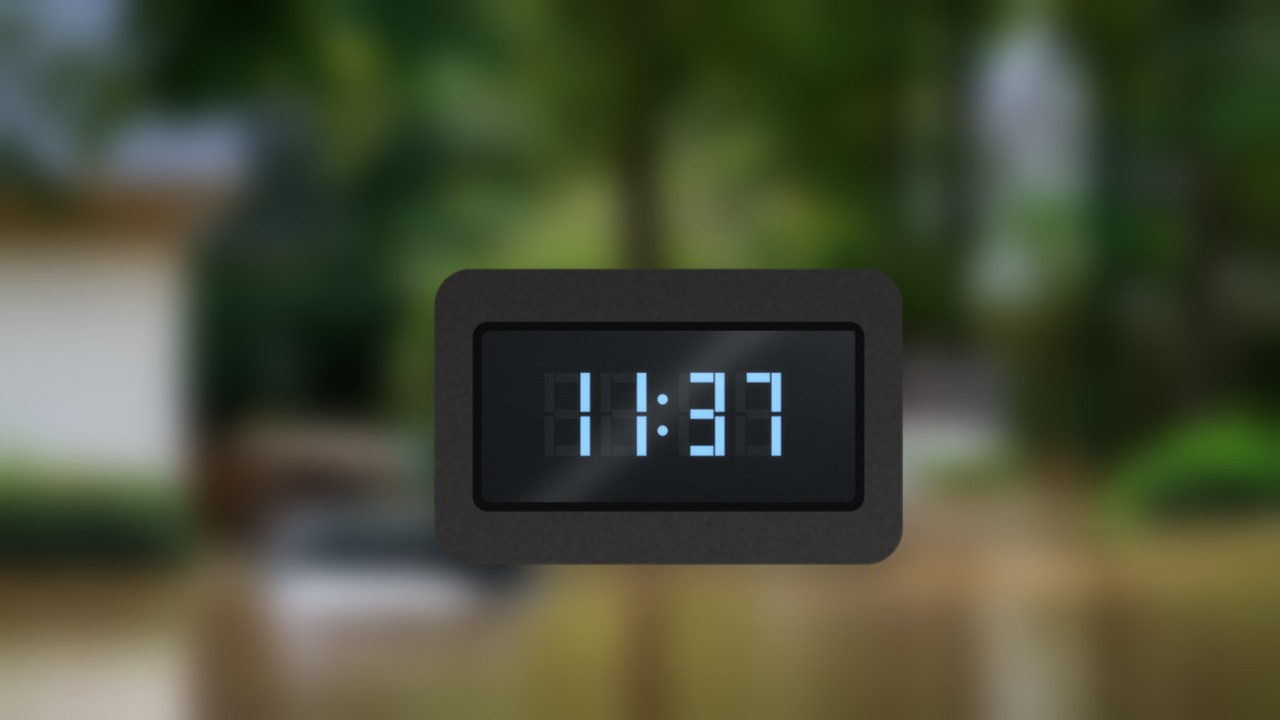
**11:37**
